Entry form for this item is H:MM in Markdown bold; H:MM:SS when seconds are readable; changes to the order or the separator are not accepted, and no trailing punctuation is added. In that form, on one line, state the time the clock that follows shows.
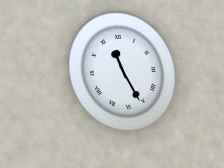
**11:26**
